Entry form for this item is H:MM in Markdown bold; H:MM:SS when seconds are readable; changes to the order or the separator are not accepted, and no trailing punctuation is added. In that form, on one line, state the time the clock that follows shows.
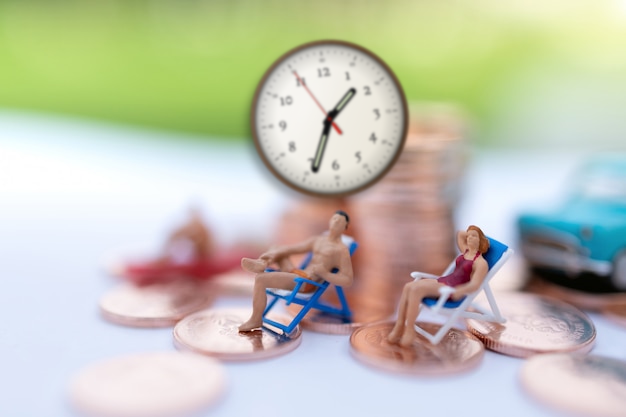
**1:33:55**
